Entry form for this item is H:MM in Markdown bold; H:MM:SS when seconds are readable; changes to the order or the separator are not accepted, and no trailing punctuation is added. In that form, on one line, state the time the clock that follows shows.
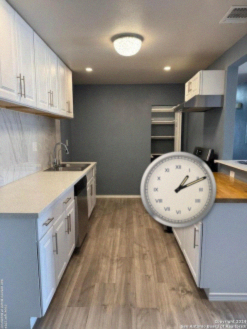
**1:11**
